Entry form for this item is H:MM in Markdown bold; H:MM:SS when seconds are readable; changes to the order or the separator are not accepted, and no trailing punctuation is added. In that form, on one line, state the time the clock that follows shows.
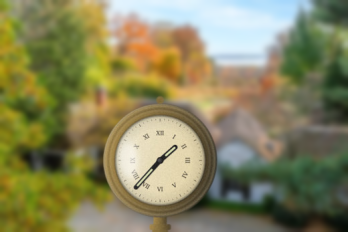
**1:37**
